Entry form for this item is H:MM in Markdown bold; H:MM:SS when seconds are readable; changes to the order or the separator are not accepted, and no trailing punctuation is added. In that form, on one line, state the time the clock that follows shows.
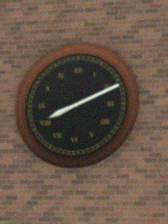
**8:11**
